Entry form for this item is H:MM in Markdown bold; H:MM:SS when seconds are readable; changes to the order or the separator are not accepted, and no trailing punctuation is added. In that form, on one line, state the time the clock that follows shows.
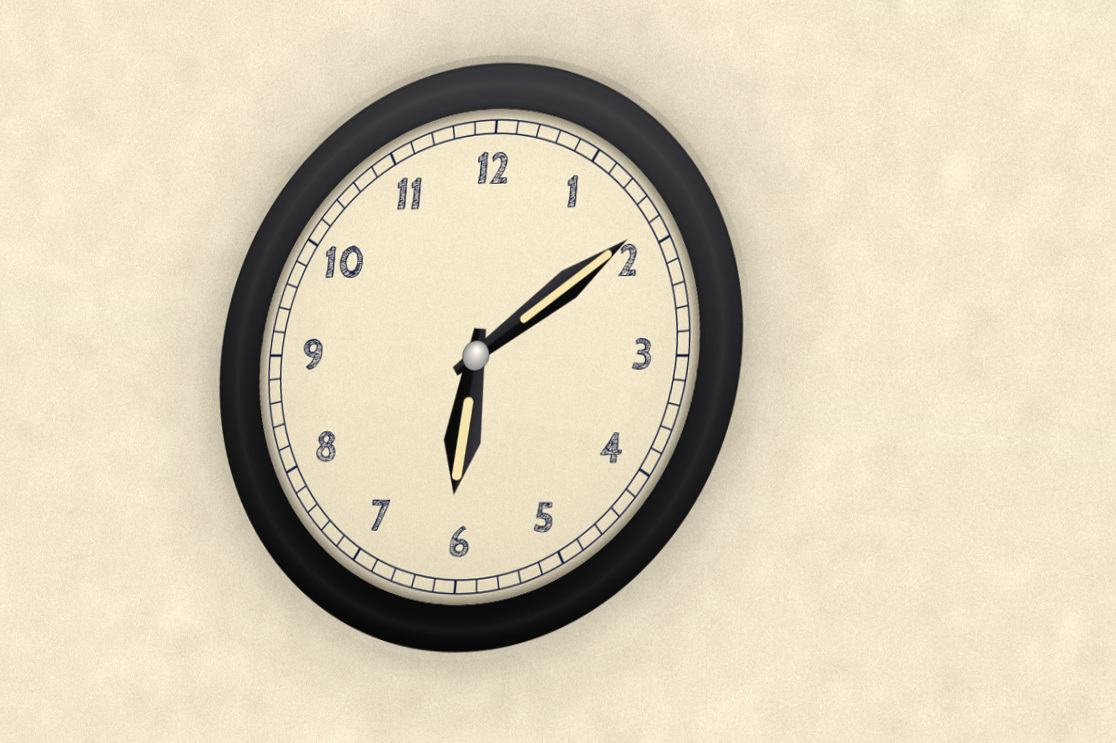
**6:09**
